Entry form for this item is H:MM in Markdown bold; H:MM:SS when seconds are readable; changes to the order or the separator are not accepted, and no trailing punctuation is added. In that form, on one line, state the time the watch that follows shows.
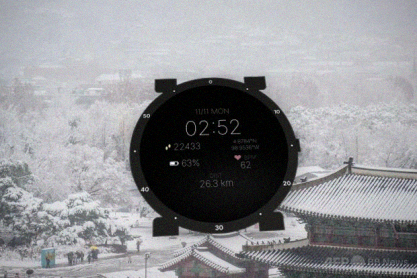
**2:52**
